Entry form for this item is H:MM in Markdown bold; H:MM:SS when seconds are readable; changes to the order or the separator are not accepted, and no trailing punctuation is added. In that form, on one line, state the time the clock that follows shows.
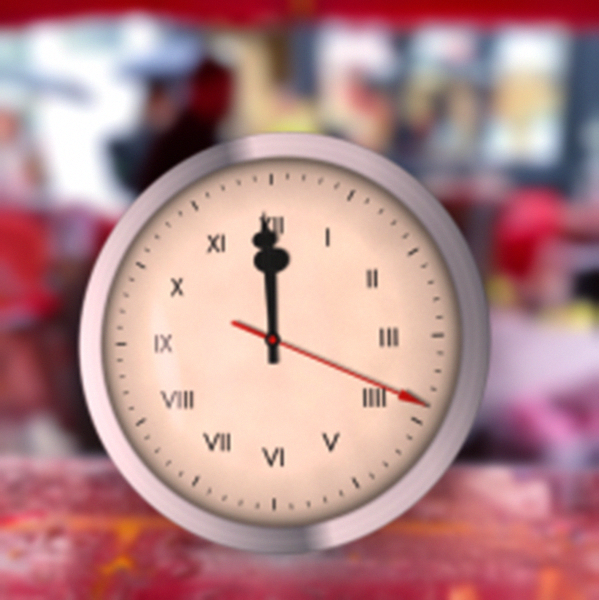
**11:59:19**
